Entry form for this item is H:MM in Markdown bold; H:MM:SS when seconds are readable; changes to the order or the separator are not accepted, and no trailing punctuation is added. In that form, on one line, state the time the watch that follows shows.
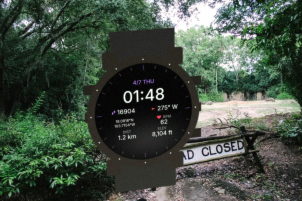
**1:48**
